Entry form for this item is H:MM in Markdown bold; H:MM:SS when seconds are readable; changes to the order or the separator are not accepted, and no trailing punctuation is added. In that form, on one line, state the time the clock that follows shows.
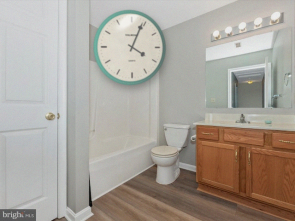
**4:04**
